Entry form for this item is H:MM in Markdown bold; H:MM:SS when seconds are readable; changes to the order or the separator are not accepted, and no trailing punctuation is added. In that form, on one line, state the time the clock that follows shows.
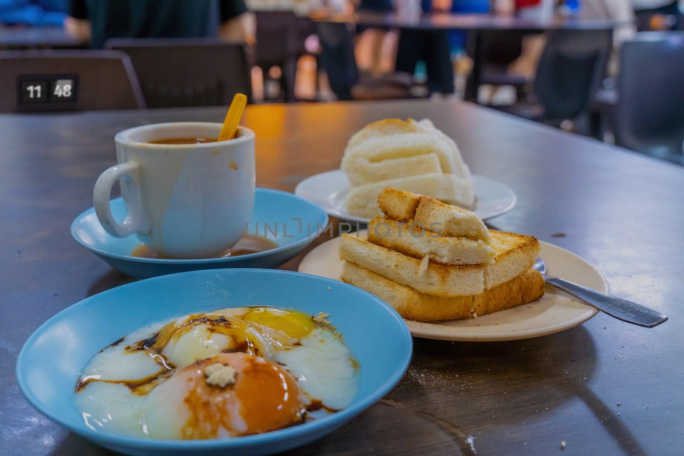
**11:48**
